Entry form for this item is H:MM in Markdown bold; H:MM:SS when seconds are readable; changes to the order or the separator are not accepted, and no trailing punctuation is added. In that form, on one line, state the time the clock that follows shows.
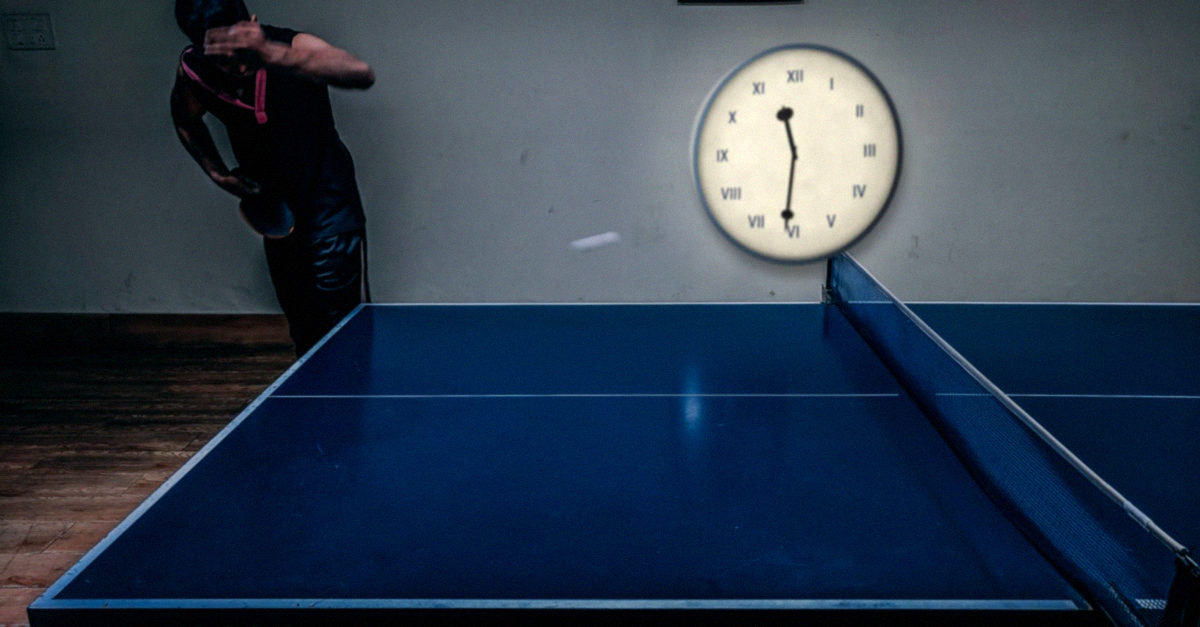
**11:31**
